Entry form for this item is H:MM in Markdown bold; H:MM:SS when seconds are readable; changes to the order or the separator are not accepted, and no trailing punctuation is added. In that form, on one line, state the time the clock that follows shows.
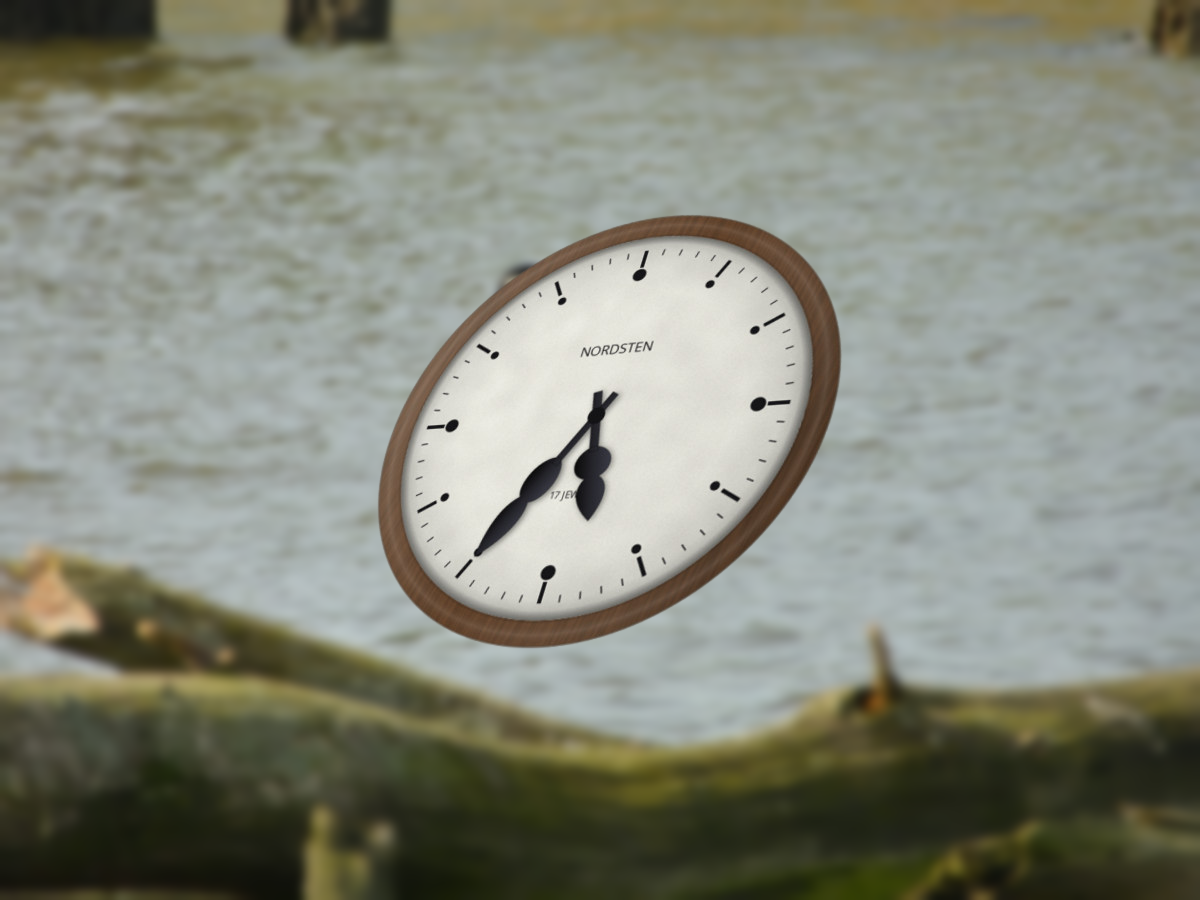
**5:35**
